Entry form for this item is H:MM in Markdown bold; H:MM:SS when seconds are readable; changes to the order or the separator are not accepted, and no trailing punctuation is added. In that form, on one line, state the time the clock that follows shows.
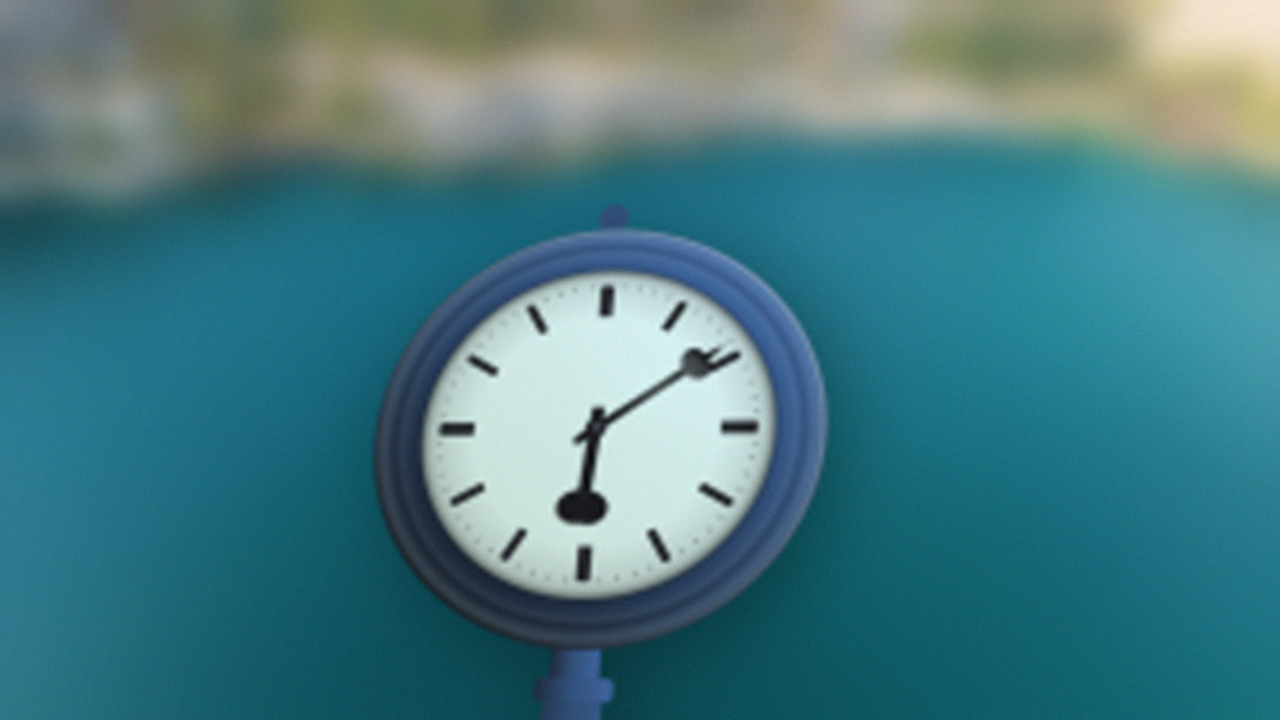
**6:09**
